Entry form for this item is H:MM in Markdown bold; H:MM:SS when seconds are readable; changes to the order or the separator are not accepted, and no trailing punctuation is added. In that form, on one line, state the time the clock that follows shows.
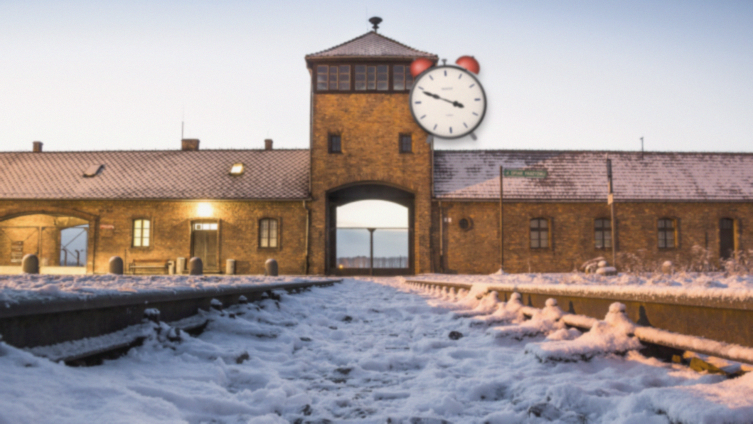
**3:49**
